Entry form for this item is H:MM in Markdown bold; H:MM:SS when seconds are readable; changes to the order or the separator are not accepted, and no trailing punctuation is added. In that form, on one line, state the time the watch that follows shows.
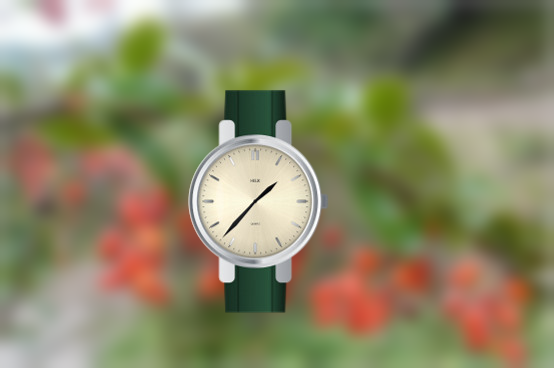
**1:37**
